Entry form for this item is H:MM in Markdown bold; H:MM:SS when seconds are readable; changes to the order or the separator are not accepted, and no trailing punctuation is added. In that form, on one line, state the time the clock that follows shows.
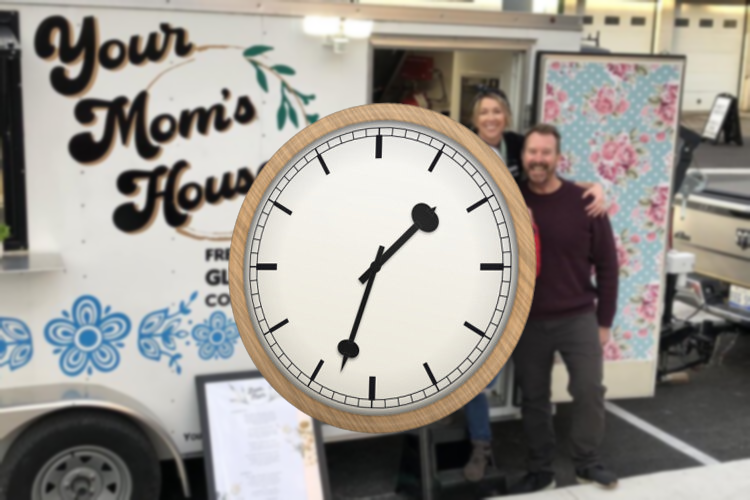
**1:33**
